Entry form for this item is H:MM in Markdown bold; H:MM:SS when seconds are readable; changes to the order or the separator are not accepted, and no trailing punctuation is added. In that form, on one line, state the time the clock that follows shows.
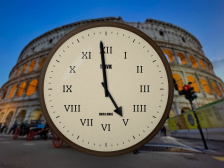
**4:59**
